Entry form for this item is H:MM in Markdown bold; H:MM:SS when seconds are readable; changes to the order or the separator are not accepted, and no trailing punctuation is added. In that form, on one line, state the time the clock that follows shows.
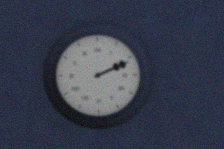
**2:11**
